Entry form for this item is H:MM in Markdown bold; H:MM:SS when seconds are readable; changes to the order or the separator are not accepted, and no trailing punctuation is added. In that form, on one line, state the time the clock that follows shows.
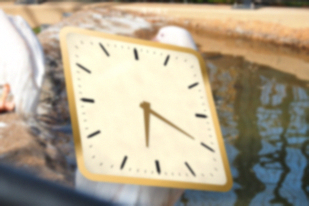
**6:20**
